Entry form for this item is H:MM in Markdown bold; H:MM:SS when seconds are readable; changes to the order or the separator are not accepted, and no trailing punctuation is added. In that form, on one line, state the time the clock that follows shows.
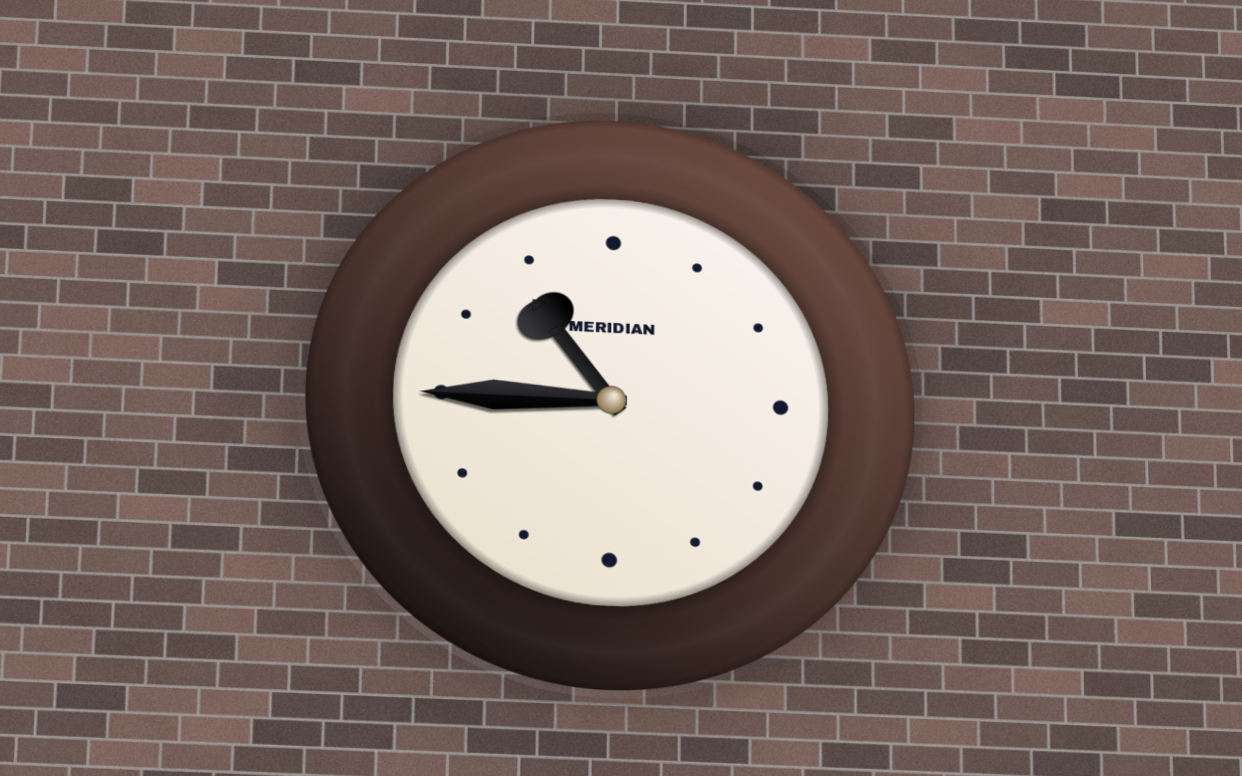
**10:45**
